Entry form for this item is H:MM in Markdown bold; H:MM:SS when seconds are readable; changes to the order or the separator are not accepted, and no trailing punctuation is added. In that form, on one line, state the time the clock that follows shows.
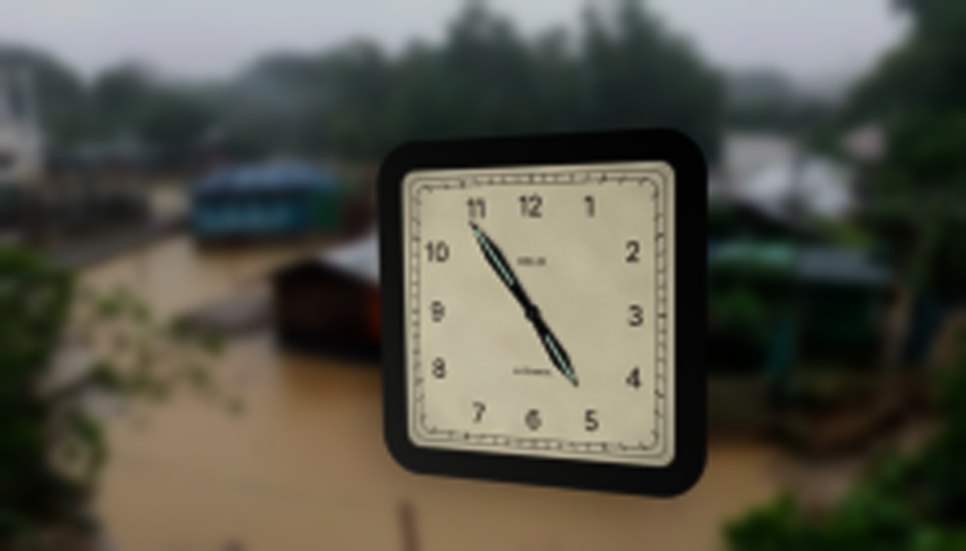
**4:54**
